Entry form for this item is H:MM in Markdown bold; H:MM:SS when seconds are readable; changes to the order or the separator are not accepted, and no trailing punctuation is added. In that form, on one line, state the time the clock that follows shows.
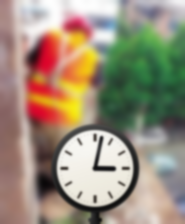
**3:02**
